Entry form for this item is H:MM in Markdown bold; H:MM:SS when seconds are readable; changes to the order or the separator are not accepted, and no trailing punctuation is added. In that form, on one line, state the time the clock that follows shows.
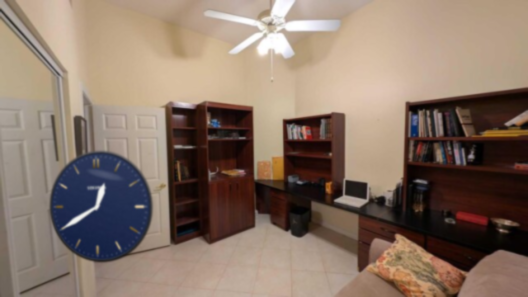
**12:40**
